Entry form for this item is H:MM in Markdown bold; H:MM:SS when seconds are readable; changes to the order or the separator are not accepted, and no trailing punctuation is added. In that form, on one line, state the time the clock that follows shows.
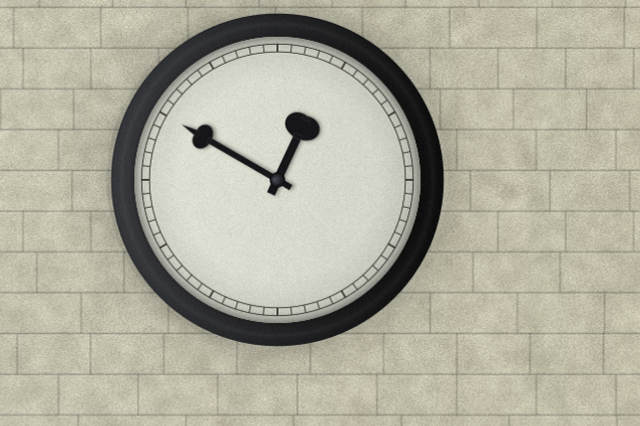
**12:50**
